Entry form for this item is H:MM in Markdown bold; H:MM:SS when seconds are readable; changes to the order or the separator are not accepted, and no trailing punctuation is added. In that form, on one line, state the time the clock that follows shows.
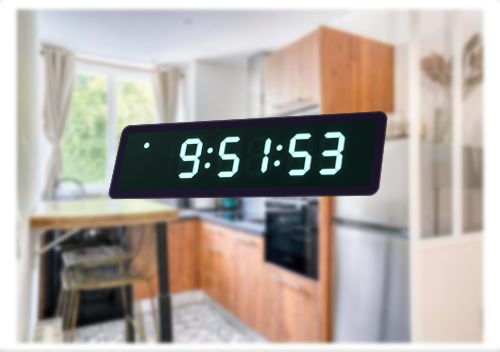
**9:51:53**
